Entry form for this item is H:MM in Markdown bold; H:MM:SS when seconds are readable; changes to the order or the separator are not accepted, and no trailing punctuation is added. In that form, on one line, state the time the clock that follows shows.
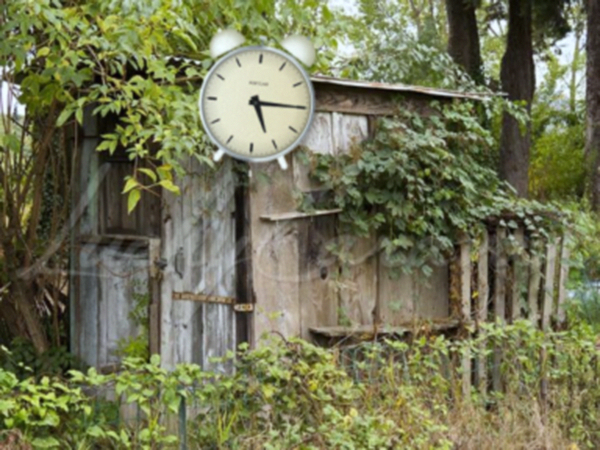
**5:15**
